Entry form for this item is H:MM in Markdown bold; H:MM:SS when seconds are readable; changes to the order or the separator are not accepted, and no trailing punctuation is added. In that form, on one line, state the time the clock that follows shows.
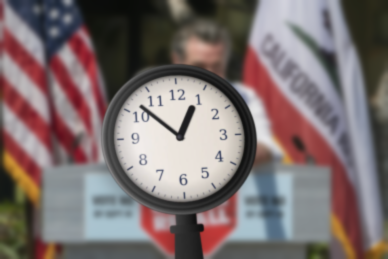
**12:52**
